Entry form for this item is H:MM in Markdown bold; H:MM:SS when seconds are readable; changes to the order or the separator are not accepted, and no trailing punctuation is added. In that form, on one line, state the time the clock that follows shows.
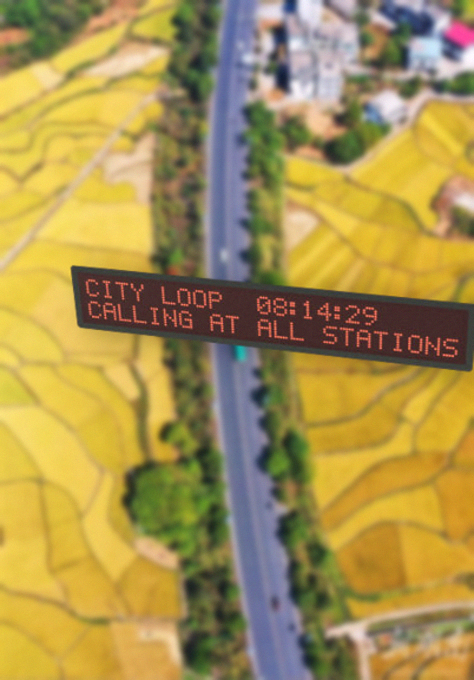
**8:14:29**
